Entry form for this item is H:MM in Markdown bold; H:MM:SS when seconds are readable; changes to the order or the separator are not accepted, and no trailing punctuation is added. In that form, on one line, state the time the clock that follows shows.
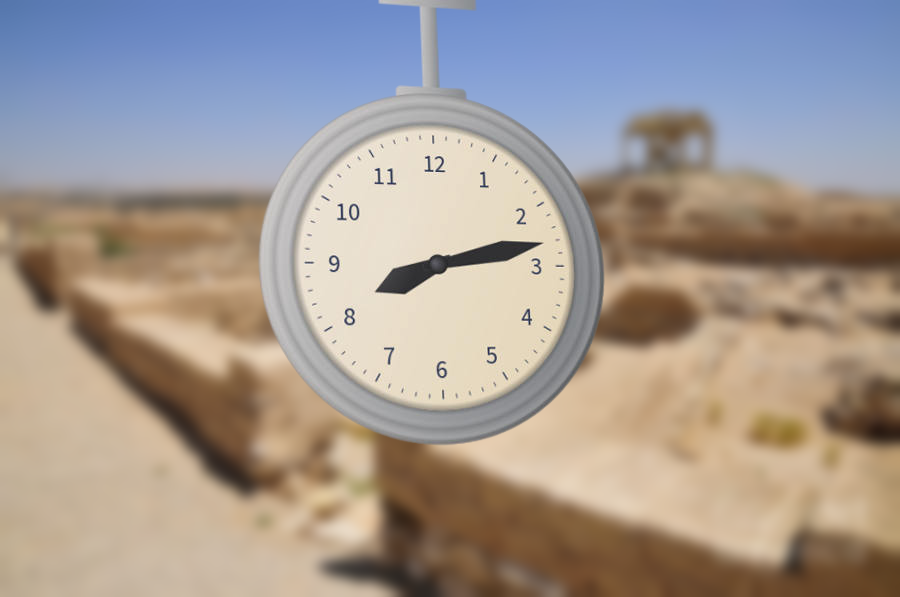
**8:13**
